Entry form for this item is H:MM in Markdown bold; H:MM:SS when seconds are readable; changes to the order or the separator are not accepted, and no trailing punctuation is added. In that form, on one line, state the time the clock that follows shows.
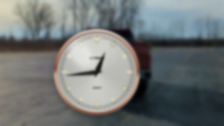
**12:44**
